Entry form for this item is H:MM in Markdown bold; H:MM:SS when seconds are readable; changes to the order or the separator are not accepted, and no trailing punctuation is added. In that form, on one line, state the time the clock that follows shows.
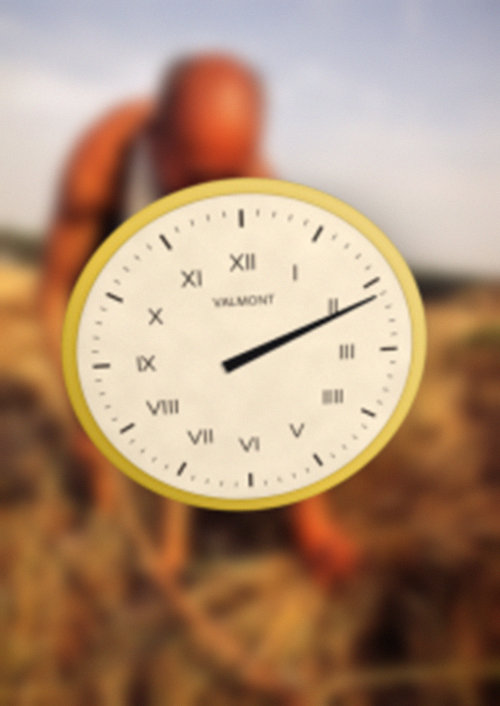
**2:11**
